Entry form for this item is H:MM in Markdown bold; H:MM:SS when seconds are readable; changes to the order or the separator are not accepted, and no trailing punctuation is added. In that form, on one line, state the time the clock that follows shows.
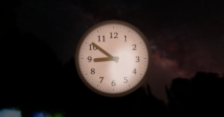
**8:51**
